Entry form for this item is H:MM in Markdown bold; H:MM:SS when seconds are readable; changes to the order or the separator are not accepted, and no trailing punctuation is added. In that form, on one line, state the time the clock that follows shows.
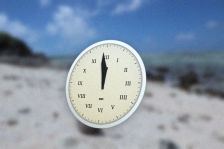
**11:59**
